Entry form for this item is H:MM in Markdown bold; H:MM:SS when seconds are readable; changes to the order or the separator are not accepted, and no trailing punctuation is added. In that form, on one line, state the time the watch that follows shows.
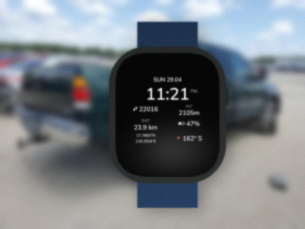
**11:21**
